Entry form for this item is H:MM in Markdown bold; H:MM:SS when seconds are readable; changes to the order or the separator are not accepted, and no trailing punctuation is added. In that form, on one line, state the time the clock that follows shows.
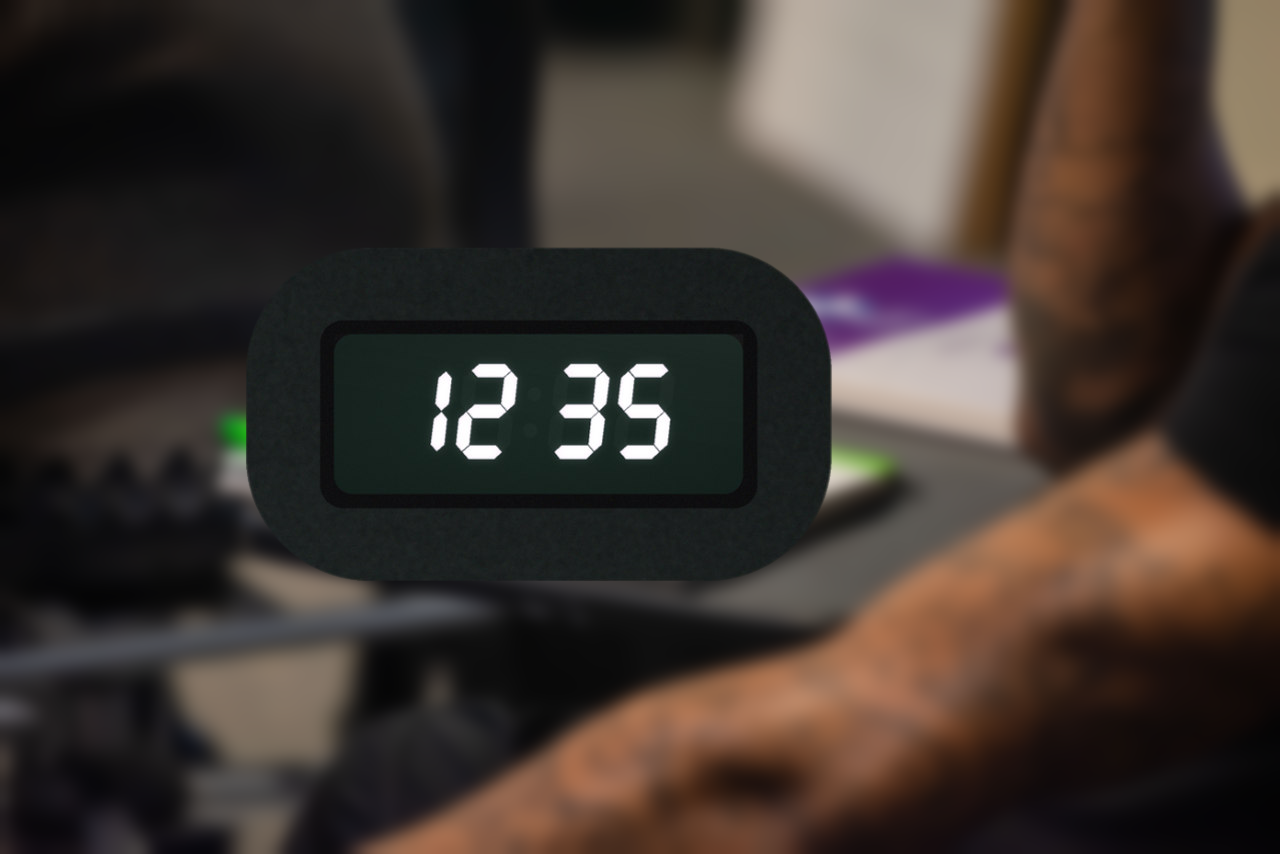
**12:35**
